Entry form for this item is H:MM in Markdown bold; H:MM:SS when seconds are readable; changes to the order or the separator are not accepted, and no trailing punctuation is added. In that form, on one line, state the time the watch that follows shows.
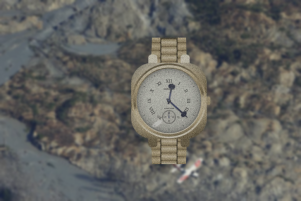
**12:22**
